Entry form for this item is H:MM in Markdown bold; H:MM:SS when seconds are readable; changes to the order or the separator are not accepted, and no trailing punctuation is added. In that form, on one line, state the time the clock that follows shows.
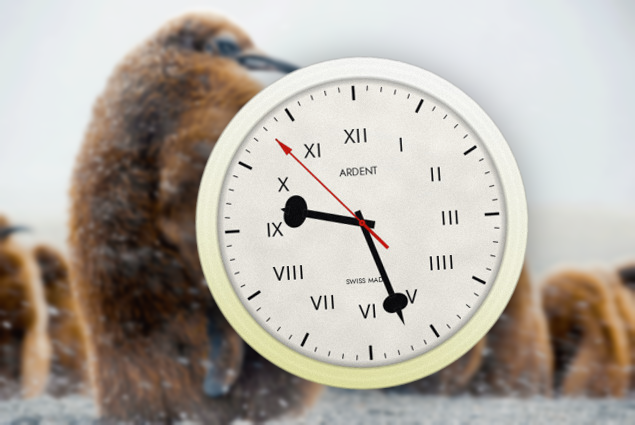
**9:26:53**
